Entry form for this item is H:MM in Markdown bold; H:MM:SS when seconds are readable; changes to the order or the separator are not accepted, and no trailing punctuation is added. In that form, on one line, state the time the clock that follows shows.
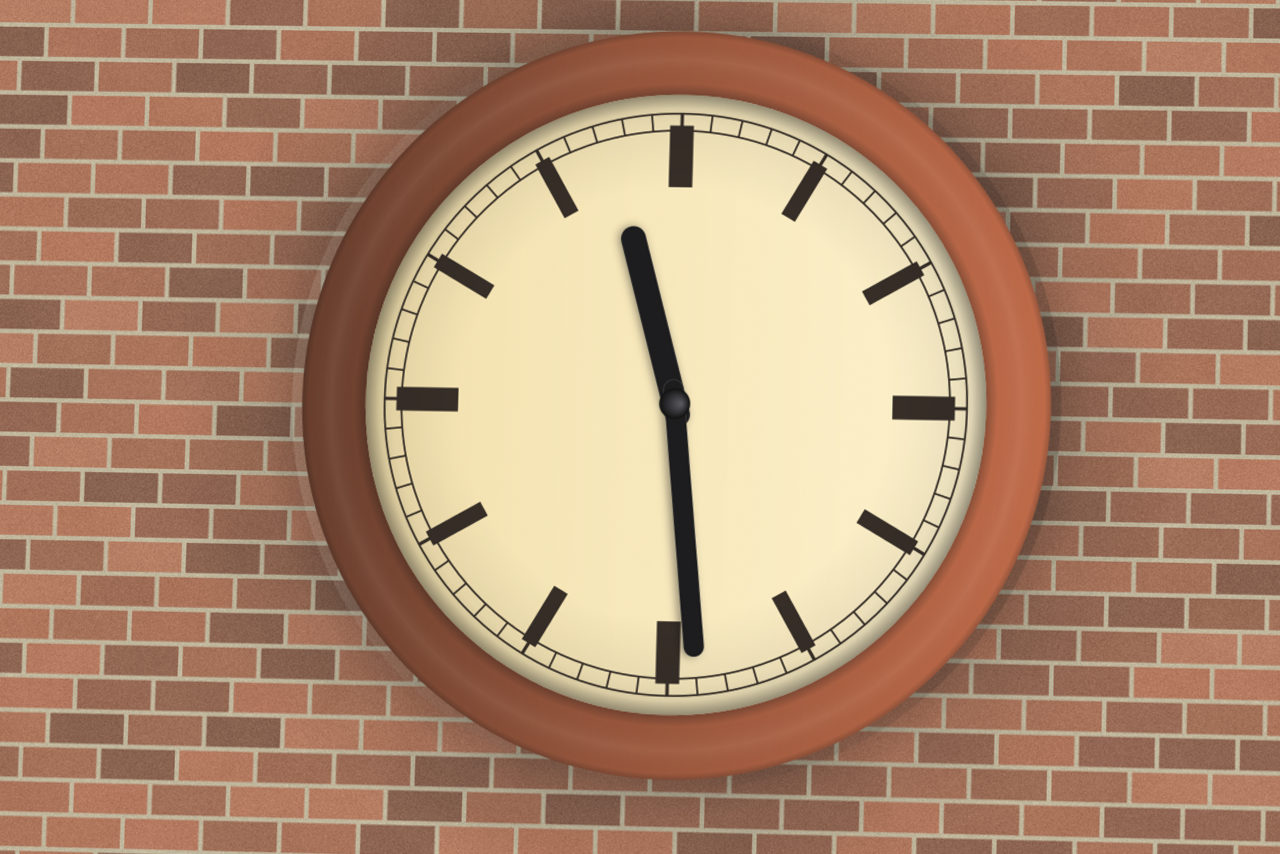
**11:29**
